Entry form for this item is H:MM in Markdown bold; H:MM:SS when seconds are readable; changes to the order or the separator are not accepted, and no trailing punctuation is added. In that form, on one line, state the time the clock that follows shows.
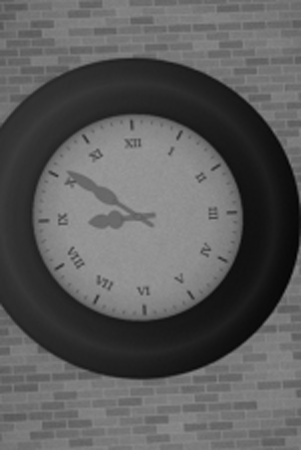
**8:51**
